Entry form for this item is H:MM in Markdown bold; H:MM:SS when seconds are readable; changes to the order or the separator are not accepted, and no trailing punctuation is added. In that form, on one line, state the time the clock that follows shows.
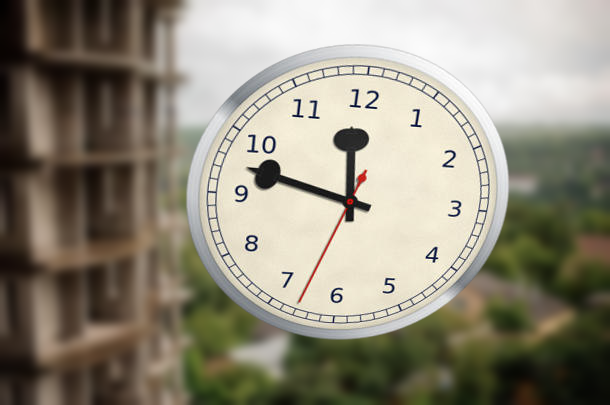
**11:47:33**
